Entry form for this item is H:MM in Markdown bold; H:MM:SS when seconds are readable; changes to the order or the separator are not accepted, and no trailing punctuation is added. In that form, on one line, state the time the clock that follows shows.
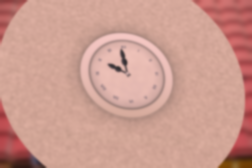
**9:59**
